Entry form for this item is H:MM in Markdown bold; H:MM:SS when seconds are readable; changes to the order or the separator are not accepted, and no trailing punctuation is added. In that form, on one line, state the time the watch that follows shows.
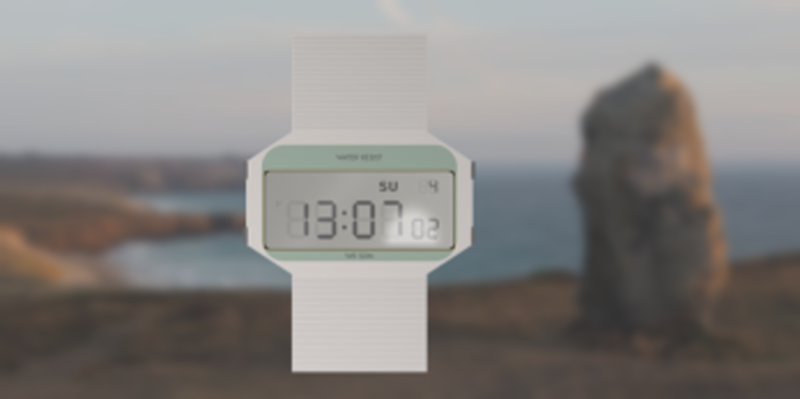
**13:07:02**
